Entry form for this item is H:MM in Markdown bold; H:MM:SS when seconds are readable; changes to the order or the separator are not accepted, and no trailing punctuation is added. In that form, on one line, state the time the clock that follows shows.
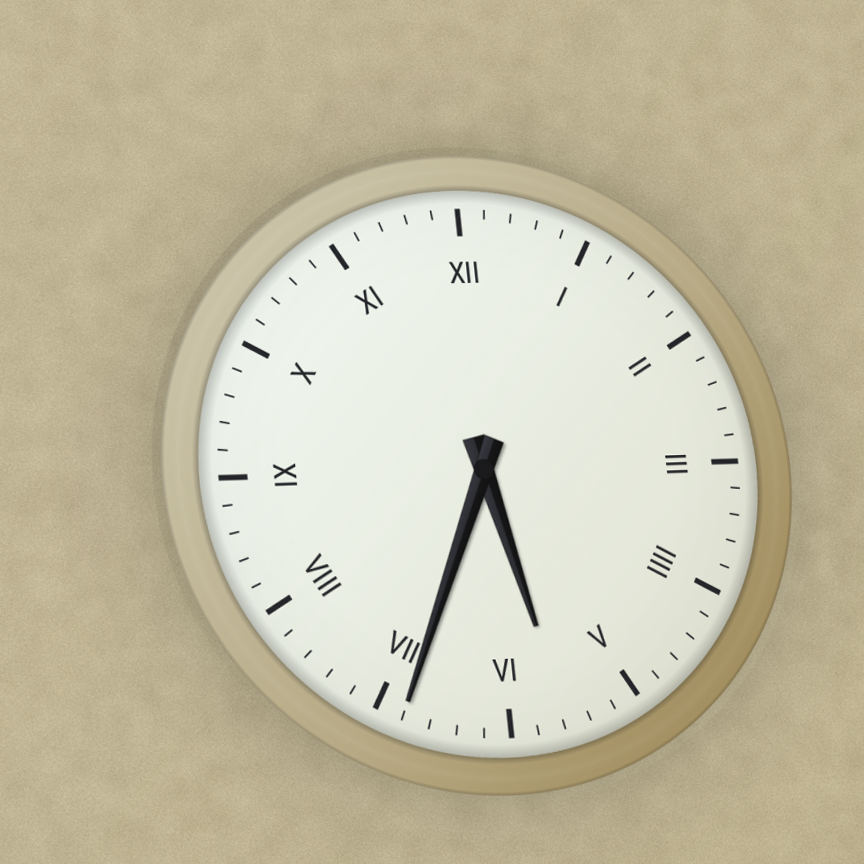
**5:34**
